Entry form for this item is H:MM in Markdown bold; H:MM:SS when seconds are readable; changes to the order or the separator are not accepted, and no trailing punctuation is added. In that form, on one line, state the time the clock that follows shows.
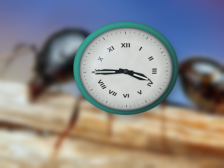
**3:45**
